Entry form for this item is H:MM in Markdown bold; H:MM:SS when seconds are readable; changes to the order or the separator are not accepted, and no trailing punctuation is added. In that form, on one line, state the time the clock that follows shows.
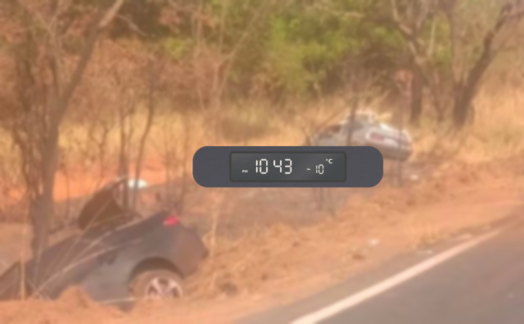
**10:43**
